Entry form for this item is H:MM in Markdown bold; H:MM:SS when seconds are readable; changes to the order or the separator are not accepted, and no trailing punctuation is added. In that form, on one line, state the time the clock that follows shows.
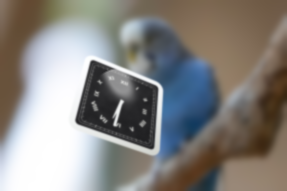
**6:31**
